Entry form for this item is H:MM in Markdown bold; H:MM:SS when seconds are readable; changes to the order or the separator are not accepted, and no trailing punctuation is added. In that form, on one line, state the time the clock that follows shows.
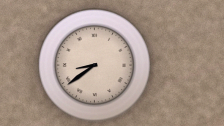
**8:39**
